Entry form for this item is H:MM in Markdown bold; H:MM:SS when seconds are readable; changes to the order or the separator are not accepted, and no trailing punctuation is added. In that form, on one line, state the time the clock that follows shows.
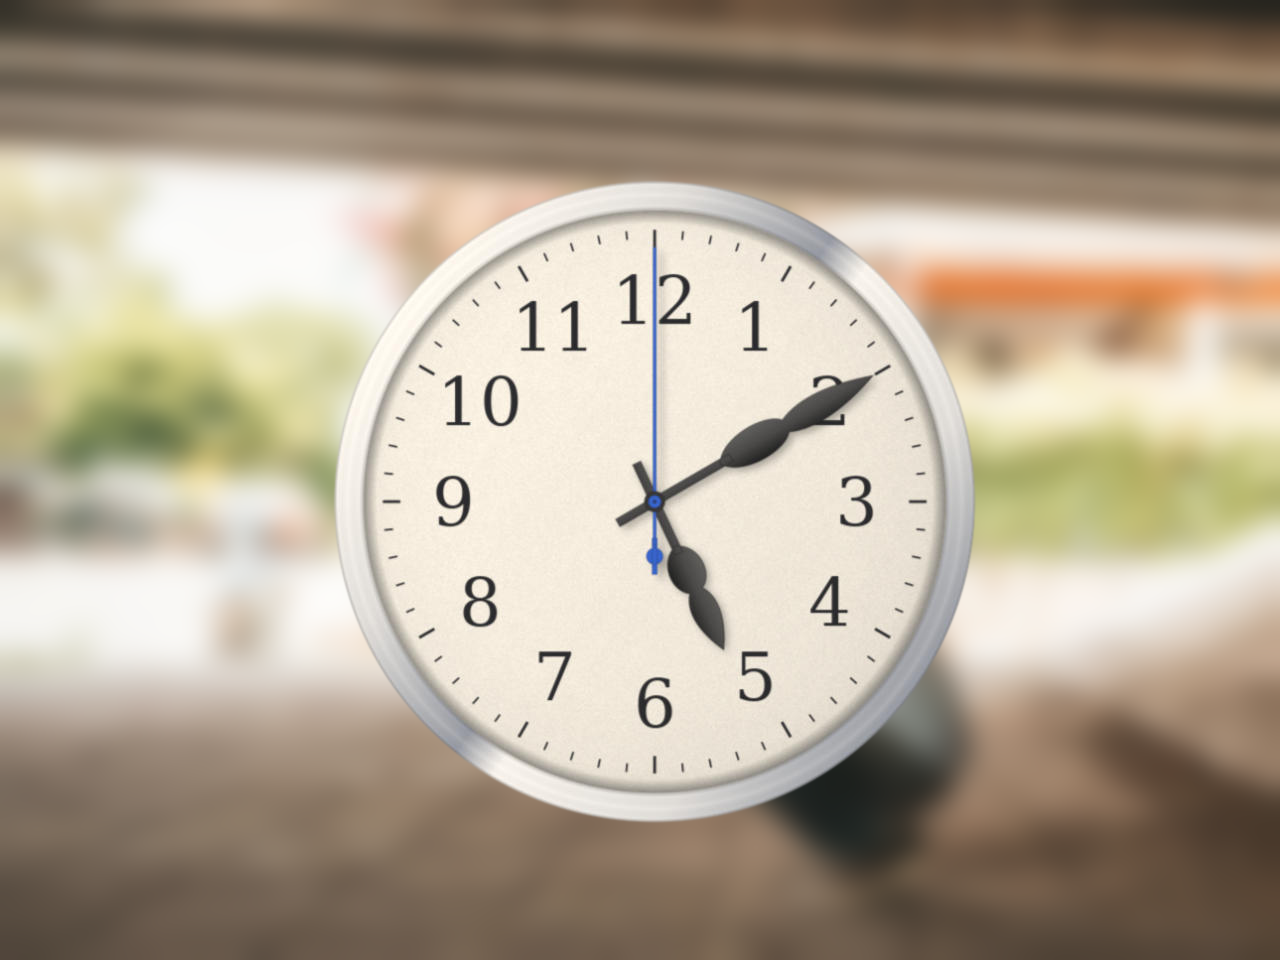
**5:10:00**
